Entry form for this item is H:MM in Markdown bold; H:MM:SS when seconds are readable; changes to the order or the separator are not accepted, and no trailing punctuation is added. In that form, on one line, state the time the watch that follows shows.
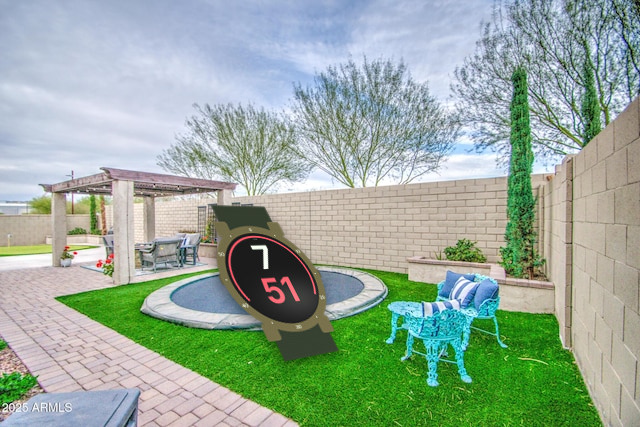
**7:51**
